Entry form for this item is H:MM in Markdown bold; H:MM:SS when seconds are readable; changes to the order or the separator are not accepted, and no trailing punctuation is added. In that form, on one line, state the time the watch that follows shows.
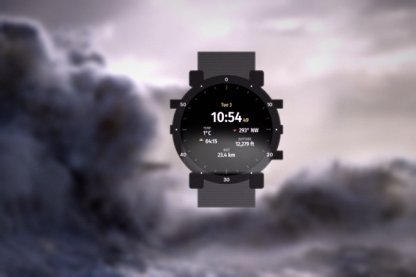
**10:54**
